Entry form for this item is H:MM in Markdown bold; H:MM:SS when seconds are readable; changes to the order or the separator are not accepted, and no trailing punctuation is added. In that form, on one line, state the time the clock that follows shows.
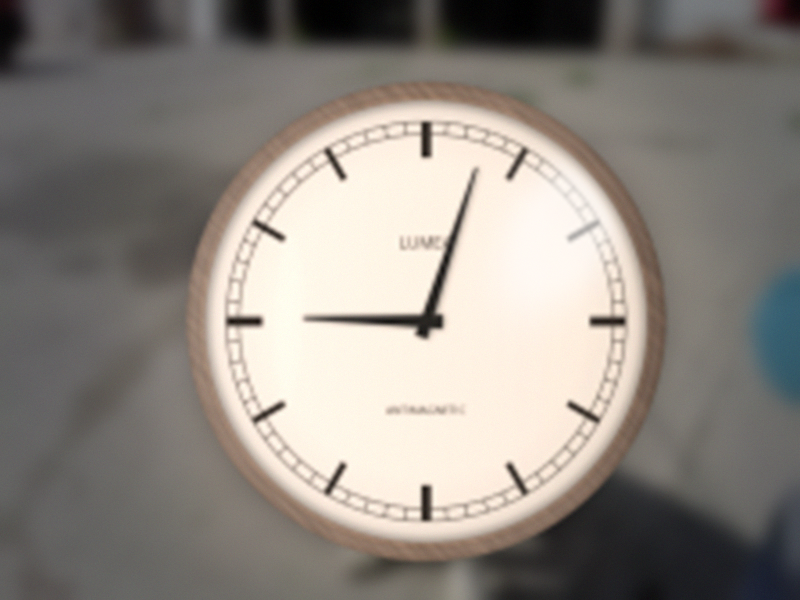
**9:03**
